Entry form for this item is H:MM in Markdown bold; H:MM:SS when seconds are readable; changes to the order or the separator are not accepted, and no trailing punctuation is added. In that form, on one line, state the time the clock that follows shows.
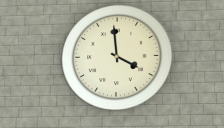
**3:59**
